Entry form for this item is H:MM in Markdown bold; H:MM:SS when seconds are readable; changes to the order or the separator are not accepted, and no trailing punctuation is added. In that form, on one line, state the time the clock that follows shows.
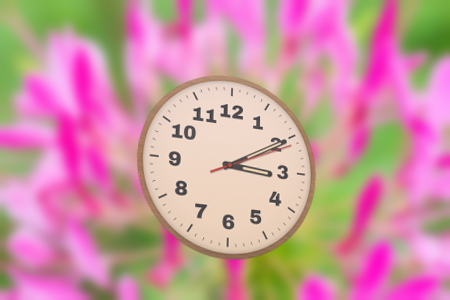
**3:10:11**
